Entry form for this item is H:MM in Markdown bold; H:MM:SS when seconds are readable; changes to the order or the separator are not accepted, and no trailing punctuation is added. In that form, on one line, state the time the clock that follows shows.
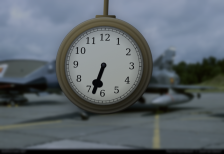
**6:33**
